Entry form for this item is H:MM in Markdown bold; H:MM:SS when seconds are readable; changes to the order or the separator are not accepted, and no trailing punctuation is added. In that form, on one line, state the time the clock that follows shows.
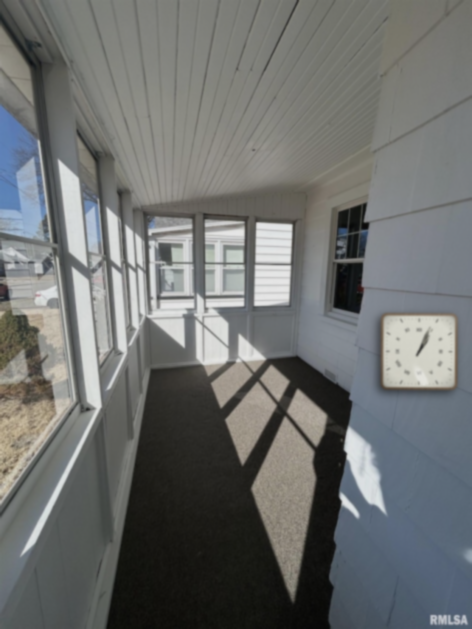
**1:04**
